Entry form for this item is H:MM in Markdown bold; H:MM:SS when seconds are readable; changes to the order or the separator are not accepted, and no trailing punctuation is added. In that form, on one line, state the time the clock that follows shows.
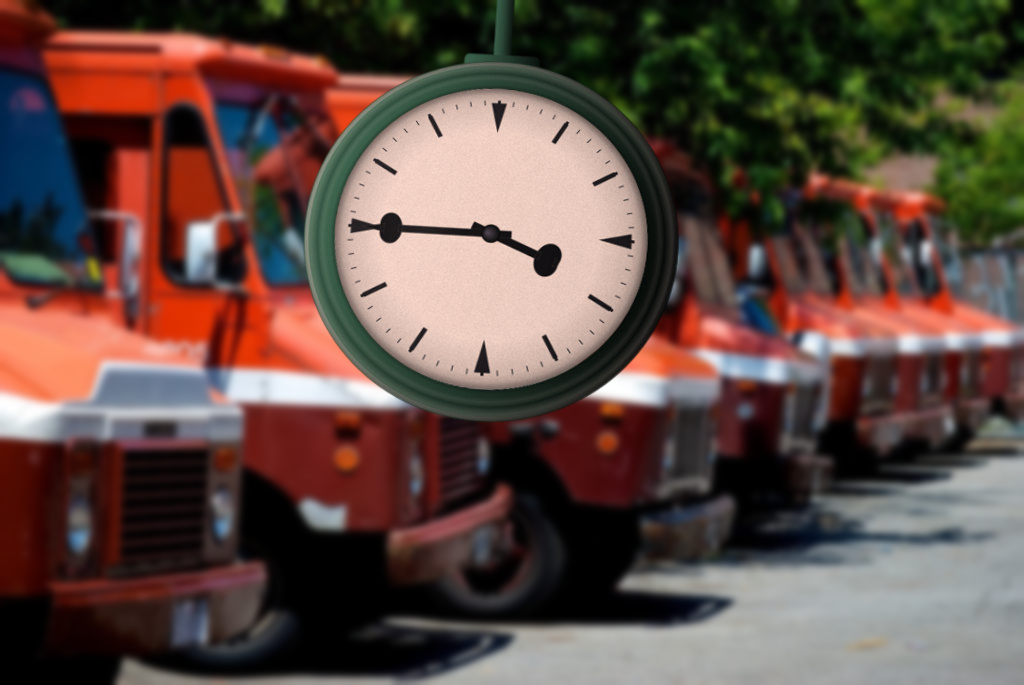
**3:45**
